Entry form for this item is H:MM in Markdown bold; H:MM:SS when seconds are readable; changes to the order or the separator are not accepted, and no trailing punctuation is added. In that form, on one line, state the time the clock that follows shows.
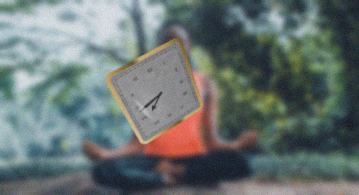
**7:43**
